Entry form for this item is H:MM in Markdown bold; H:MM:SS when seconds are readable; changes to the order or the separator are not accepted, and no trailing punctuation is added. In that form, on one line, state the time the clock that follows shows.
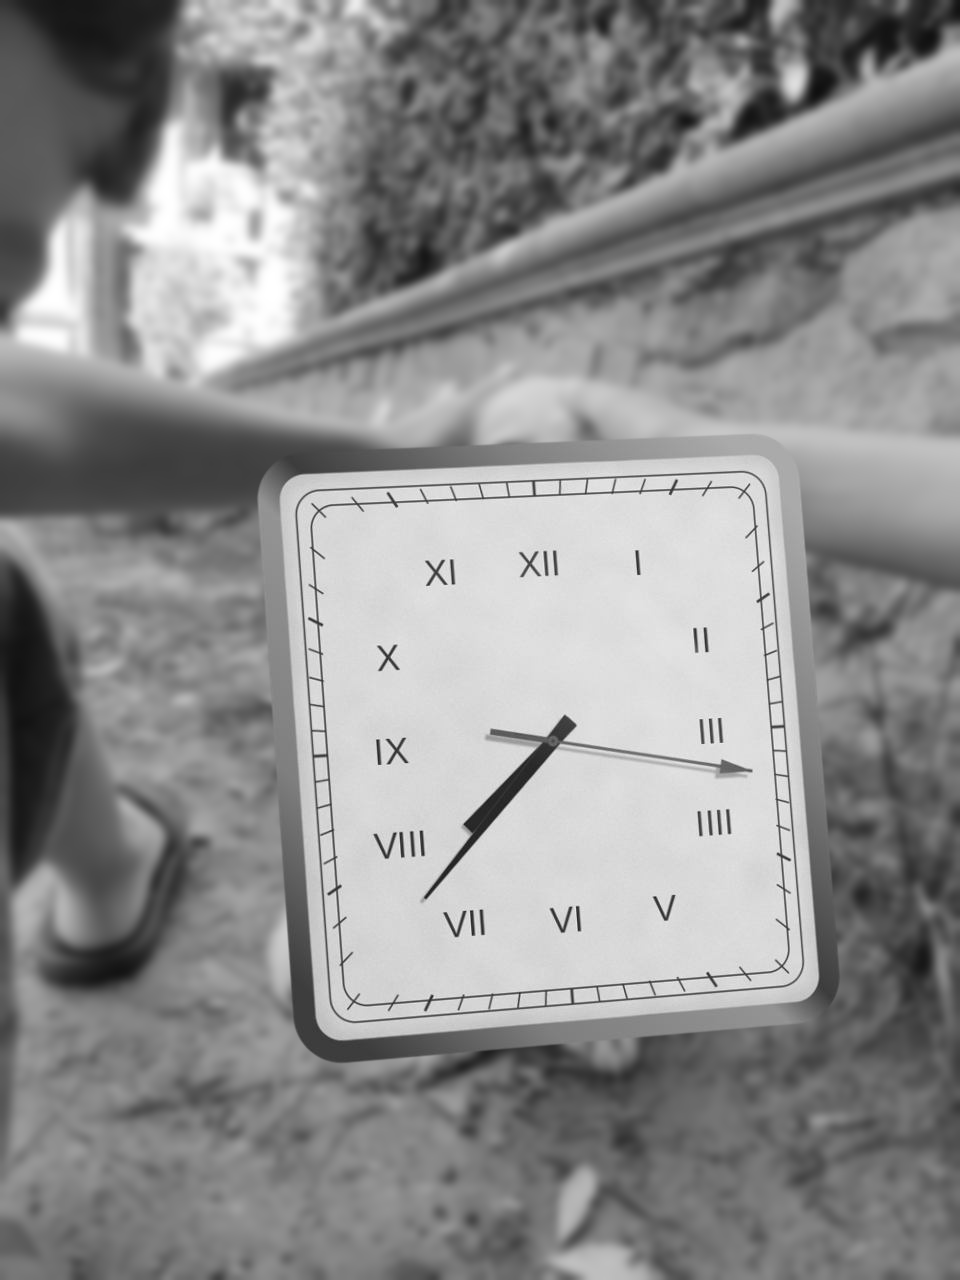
**7:37:17**
